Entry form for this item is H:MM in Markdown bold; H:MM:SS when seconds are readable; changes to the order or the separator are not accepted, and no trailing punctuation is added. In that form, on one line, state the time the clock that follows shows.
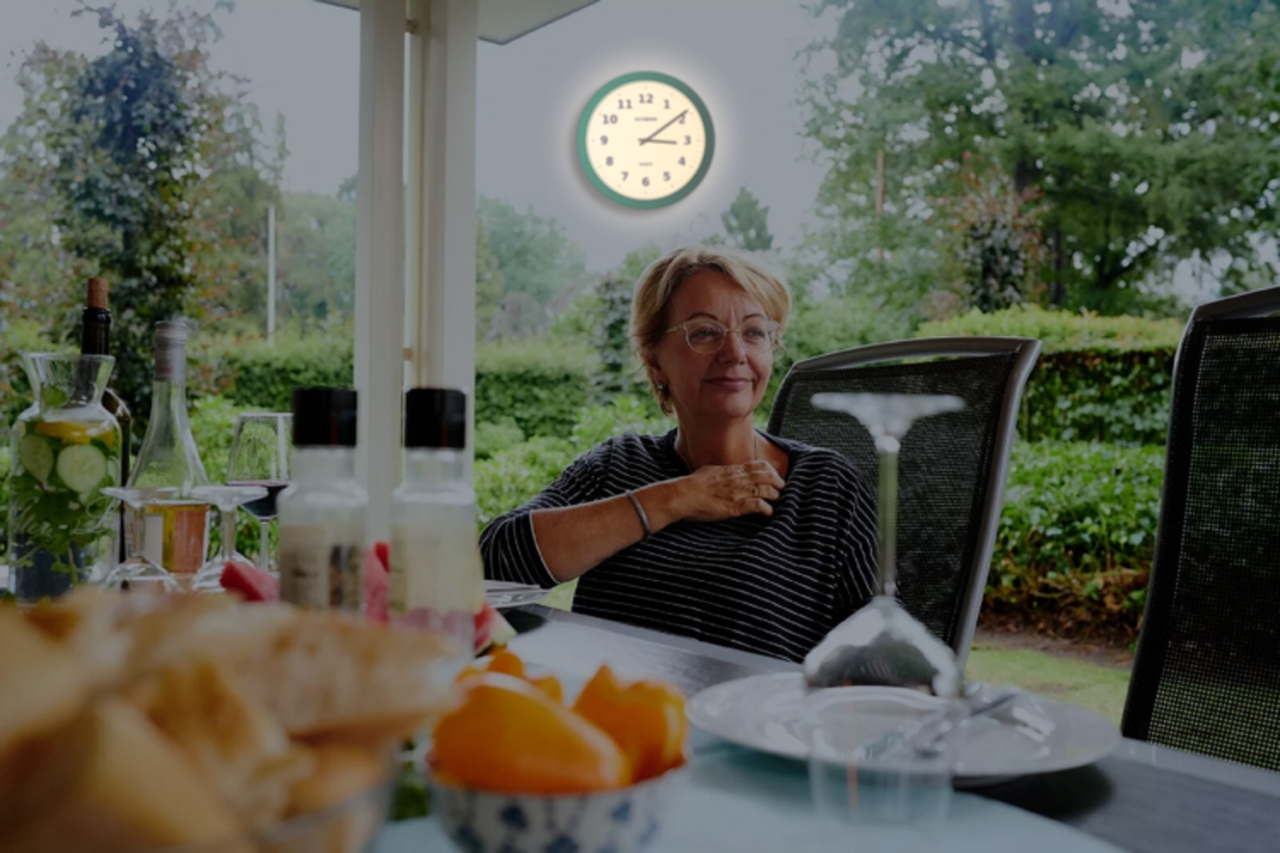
**3:09**
